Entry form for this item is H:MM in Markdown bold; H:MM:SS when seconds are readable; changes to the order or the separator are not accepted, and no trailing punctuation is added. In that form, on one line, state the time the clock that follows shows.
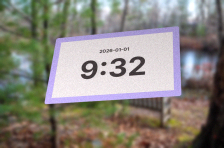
**9:32**
